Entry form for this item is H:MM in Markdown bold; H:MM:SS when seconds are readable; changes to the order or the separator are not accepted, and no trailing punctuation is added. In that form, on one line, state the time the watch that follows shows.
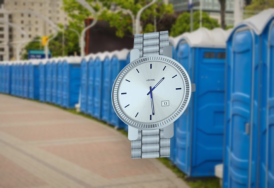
**1:29**
